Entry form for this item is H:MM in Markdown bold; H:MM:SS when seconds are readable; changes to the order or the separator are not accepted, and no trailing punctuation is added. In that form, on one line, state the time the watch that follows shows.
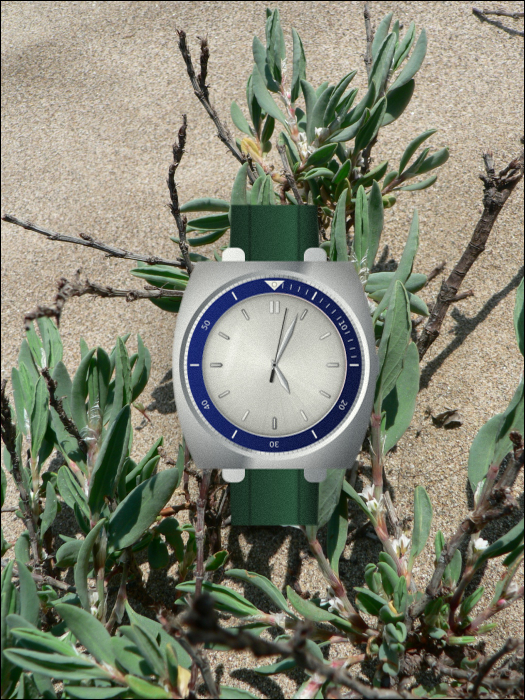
**5:04:02**
